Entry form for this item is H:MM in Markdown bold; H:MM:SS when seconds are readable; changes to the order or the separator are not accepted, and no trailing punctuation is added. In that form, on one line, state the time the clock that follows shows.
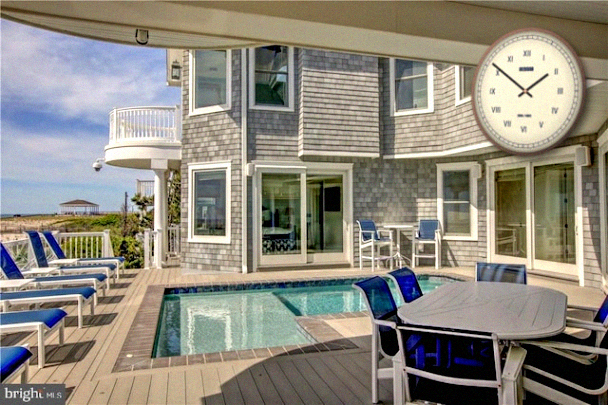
**1:51**
